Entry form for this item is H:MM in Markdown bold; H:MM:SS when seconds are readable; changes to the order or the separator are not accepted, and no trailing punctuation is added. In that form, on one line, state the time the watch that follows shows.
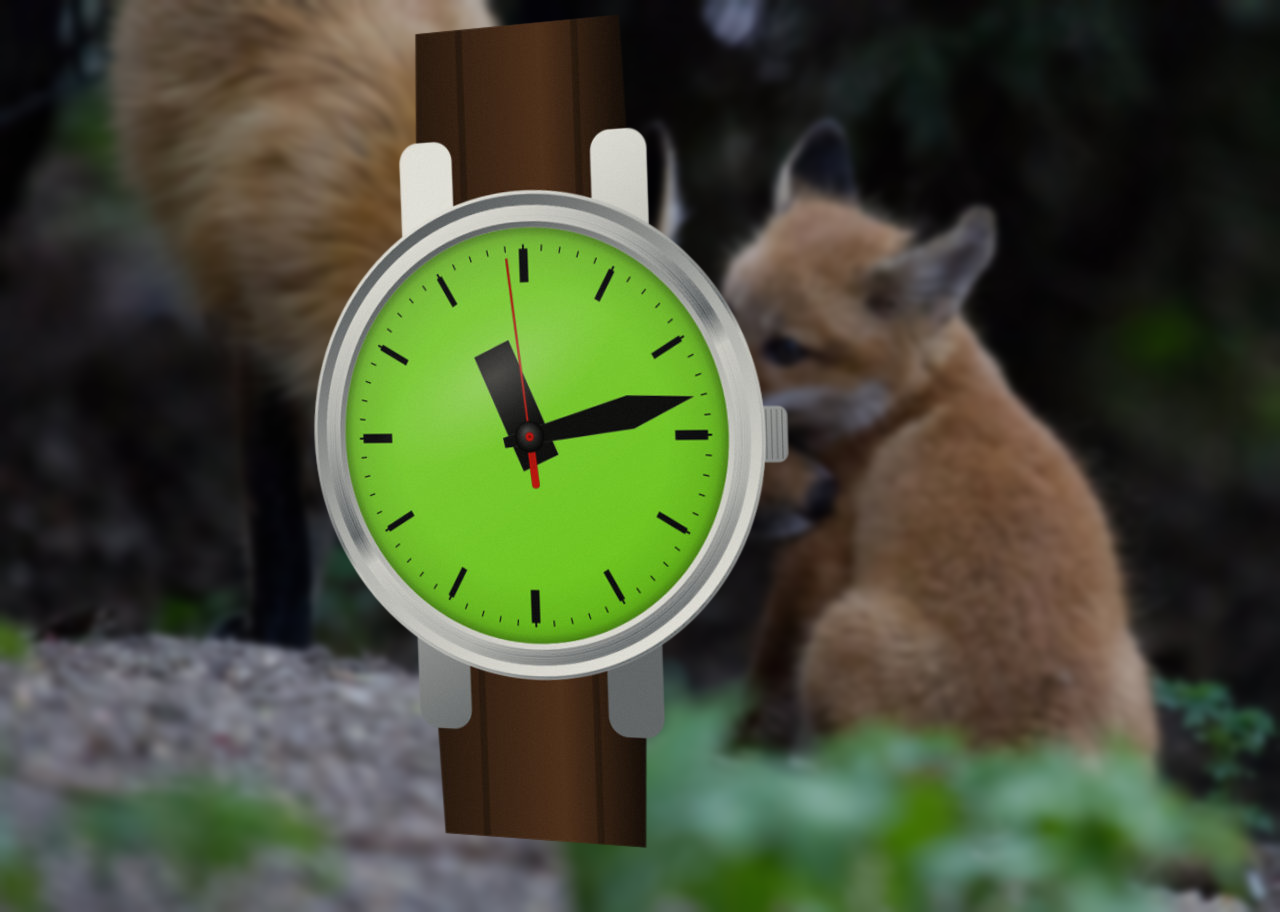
**11:12:59**
